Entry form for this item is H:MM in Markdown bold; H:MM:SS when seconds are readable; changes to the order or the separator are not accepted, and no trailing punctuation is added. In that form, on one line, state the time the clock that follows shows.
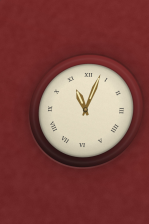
**11:03**
